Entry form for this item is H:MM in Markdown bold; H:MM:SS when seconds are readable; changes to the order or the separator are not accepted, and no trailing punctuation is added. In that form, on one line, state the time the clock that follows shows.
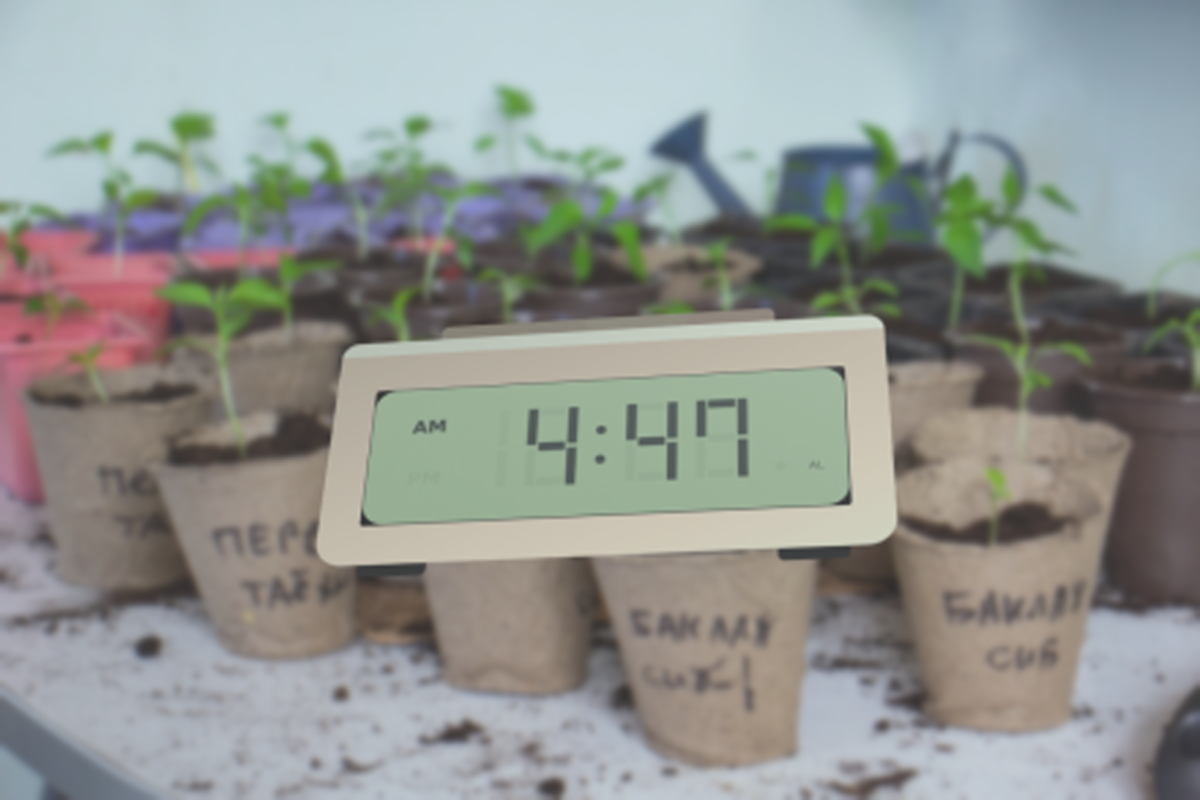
**4:47**
